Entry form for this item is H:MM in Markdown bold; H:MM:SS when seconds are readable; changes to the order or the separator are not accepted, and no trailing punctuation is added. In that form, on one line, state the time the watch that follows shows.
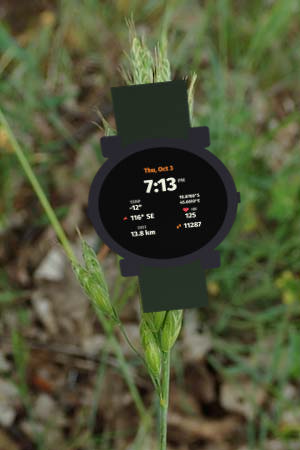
**7:13**
